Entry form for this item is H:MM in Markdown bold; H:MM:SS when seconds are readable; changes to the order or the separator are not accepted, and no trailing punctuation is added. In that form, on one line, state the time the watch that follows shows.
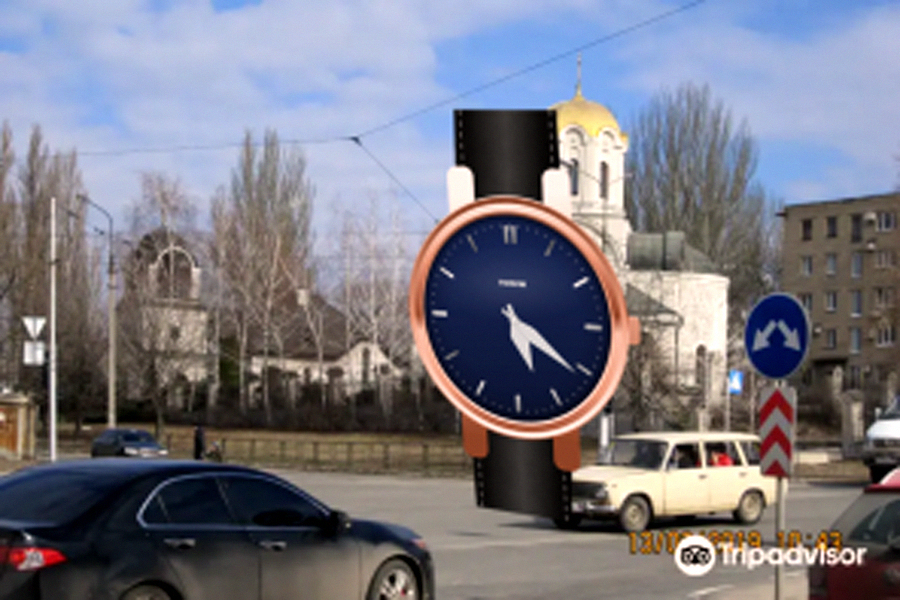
**5:21**
